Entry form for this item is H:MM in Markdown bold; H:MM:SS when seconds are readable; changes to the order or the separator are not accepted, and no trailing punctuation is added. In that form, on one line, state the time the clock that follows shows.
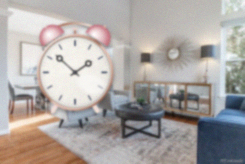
**1:52**
